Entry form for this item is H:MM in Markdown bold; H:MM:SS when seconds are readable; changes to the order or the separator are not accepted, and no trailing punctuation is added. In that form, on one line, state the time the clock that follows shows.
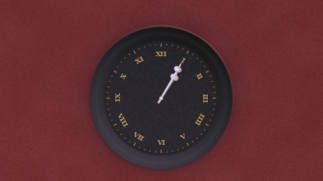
**1:05**
